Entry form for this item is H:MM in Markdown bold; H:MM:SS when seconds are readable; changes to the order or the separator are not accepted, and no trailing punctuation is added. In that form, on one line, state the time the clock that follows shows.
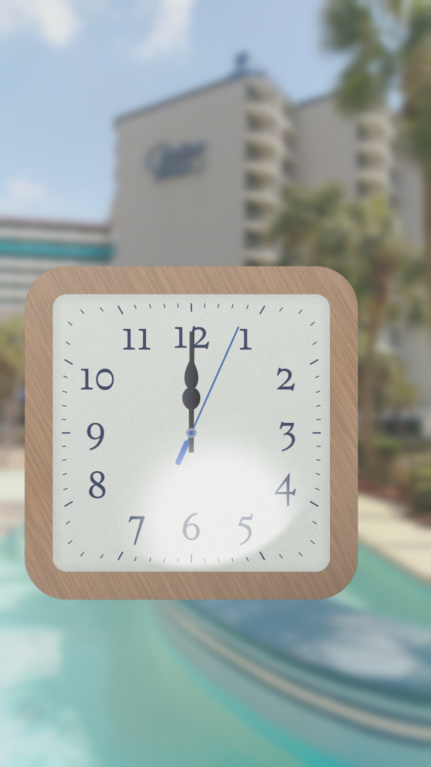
**12:00:04**
